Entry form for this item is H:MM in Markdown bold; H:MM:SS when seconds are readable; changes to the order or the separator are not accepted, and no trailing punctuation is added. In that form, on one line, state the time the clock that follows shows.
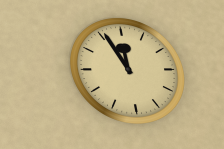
**11:56**
